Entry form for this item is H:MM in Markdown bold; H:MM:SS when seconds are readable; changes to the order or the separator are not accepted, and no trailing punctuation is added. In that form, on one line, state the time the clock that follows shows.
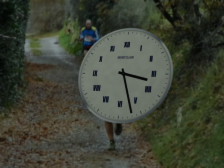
**3:27**
